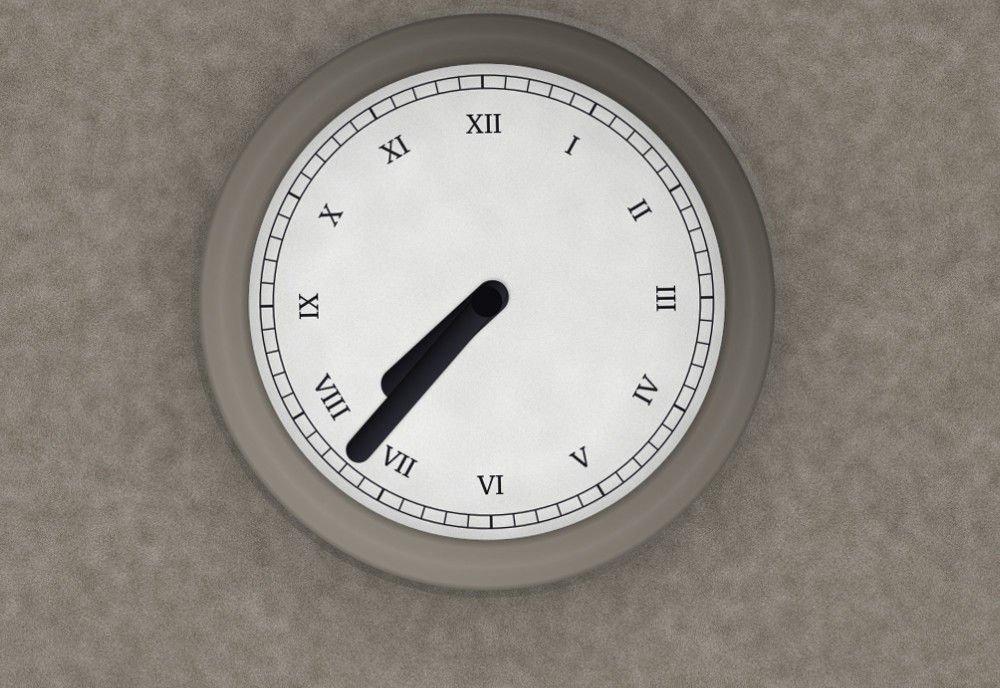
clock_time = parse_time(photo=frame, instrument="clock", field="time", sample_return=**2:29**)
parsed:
**7:37**
